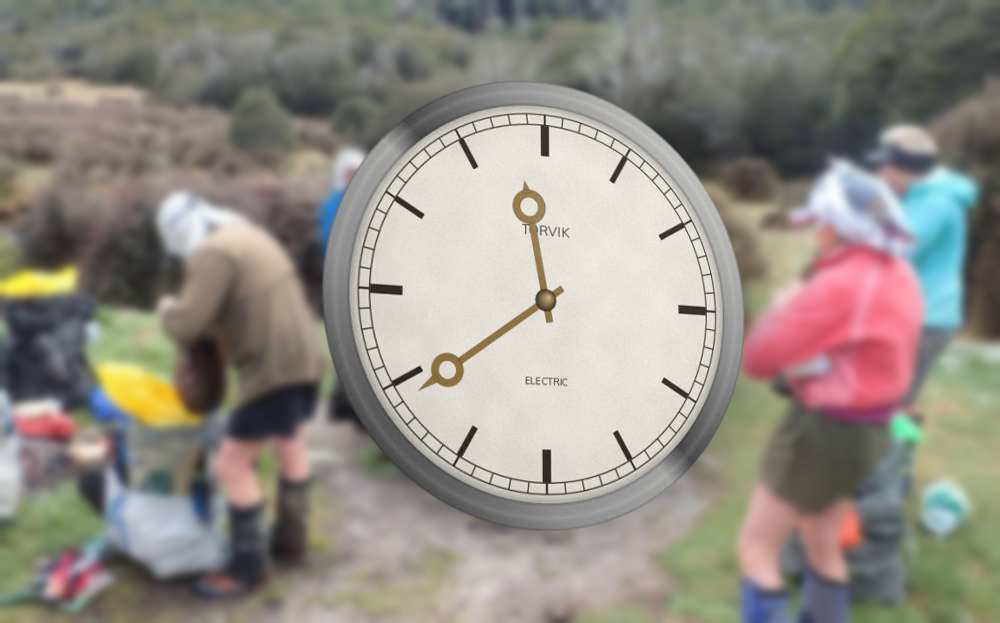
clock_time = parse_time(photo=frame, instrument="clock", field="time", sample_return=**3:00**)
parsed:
**11:39**
